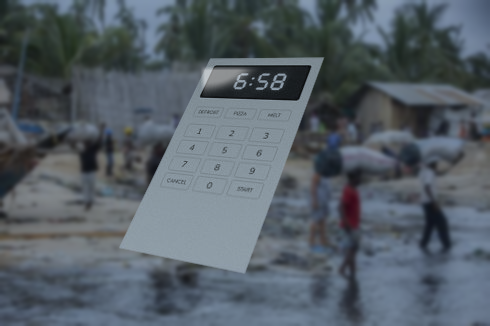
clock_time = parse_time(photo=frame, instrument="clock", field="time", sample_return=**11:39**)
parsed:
**6:58**
